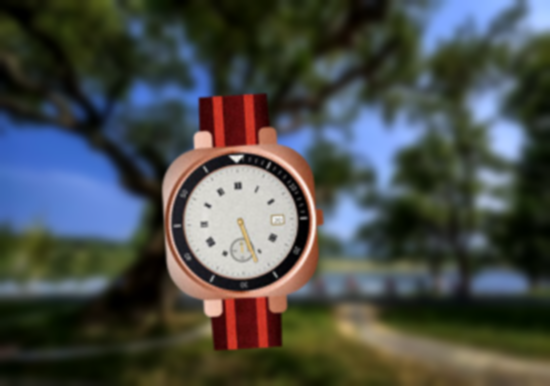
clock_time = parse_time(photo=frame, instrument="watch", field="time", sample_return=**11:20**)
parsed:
**5:27**
